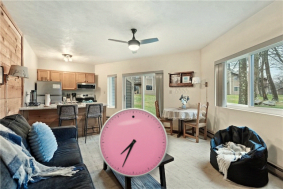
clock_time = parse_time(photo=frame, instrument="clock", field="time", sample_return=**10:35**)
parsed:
**7:34**
